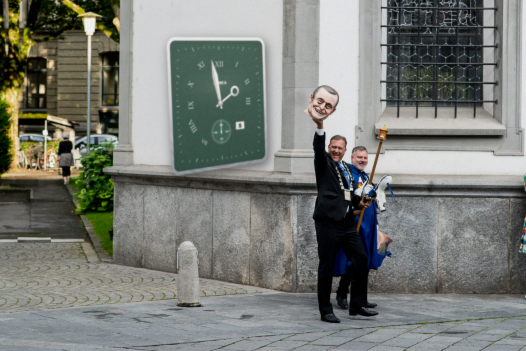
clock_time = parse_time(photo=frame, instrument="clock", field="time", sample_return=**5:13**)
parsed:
**1:58**
